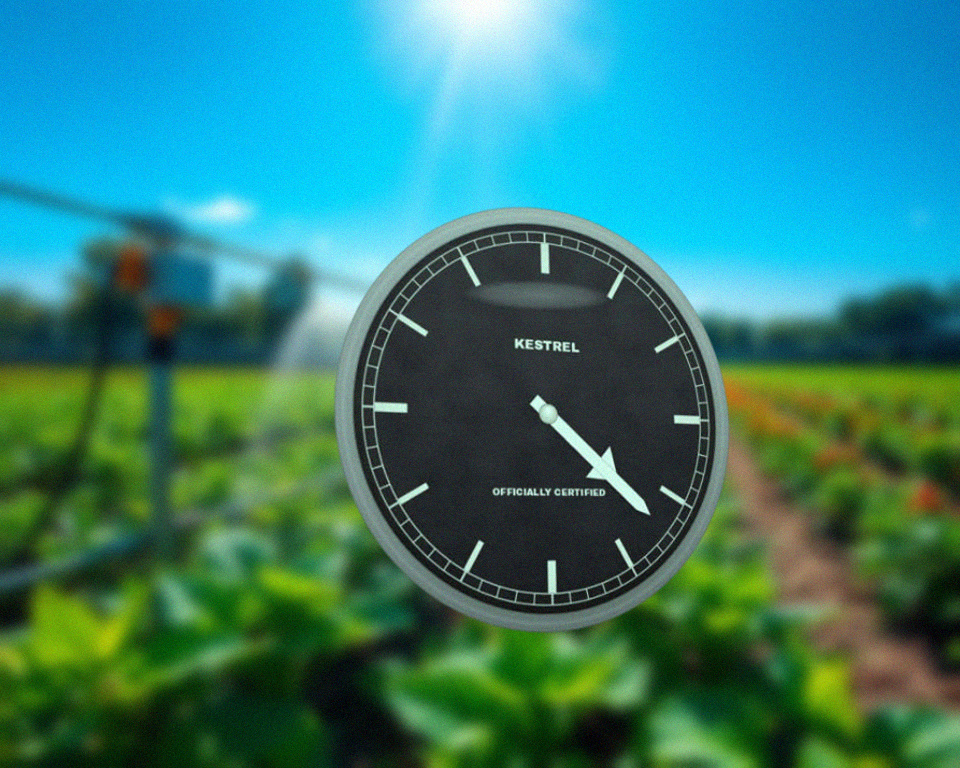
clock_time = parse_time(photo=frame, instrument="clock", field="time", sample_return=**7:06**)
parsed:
**4:22**
